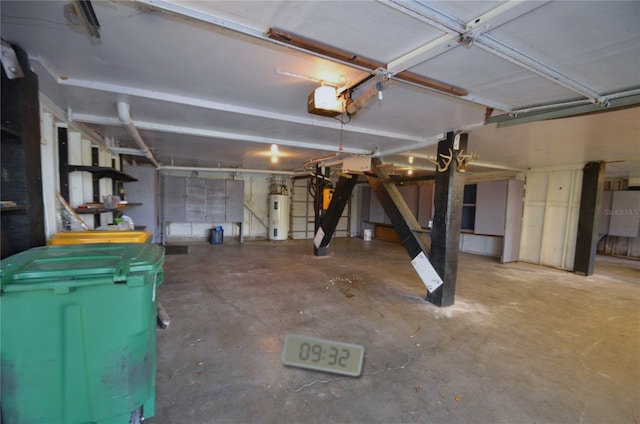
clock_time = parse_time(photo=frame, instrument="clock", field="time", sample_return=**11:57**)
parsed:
**9:32**
